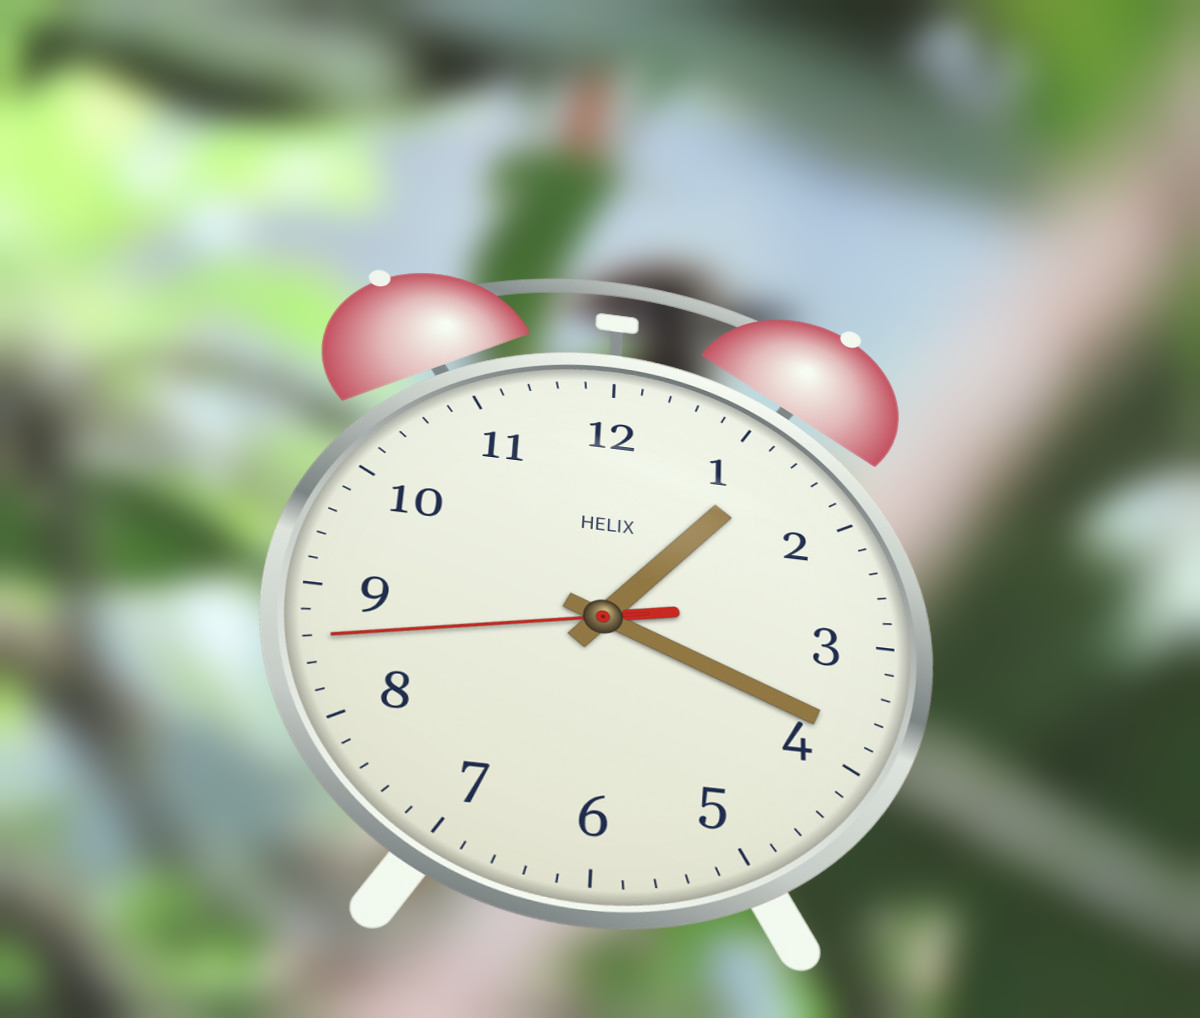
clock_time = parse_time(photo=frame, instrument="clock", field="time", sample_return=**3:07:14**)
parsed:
**1:18:43**
